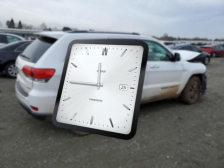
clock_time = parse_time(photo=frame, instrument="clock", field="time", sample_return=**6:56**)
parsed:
**11:45**
